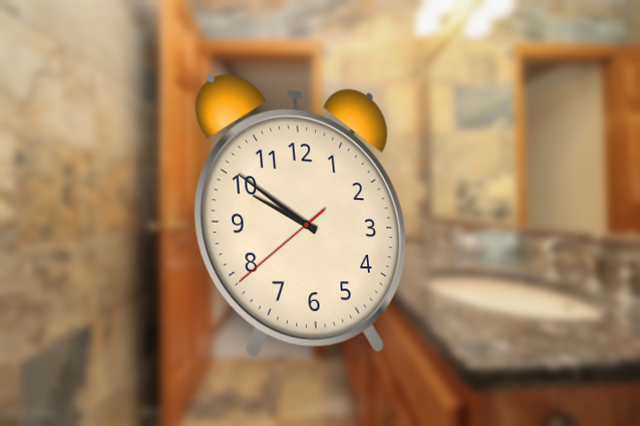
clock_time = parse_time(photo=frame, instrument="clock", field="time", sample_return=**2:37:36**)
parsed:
**9:50:39**
